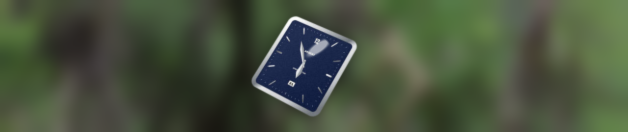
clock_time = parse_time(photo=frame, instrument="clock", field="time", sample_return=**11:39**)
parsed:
**5:54**
